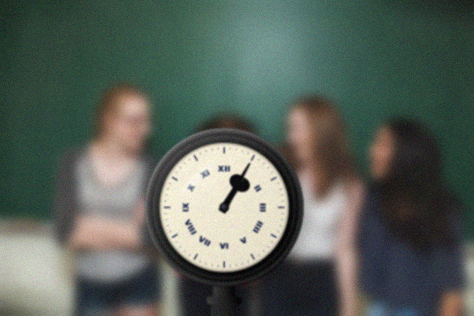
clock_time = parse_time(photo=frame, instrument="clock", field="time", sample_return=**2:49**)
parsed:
**1:05**
